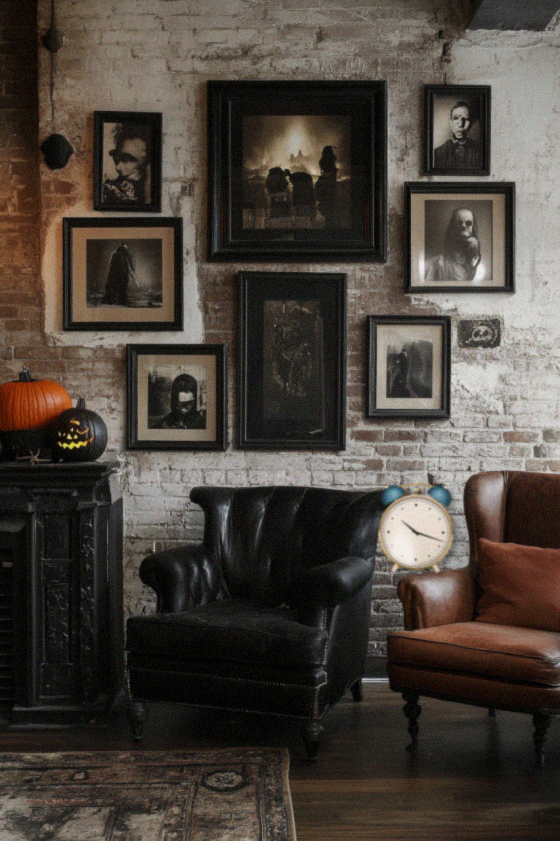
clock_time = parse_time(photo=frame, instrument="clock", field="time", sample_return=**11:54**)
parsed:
**10:18**
